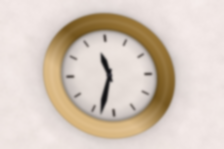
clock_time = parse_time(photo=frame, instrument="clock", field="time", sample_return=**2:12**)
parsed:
**11:33**
